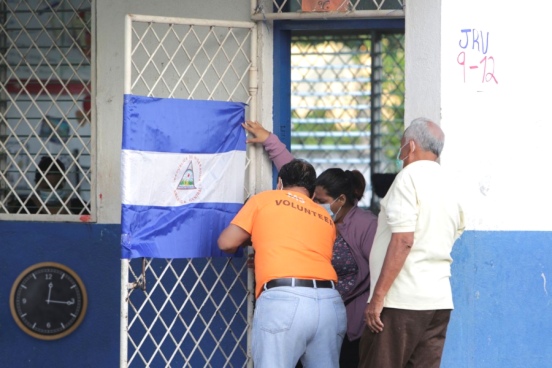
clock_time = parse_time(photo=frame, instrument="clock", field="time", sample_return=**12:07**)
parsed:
**12:16**
